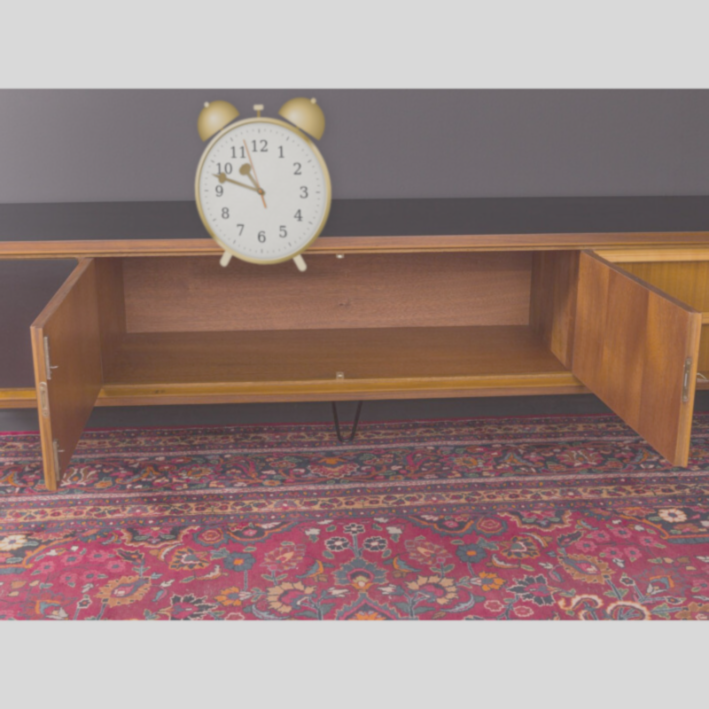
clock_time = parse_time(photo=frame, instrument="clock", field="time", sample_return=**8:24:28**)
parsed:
**10:47:57**
